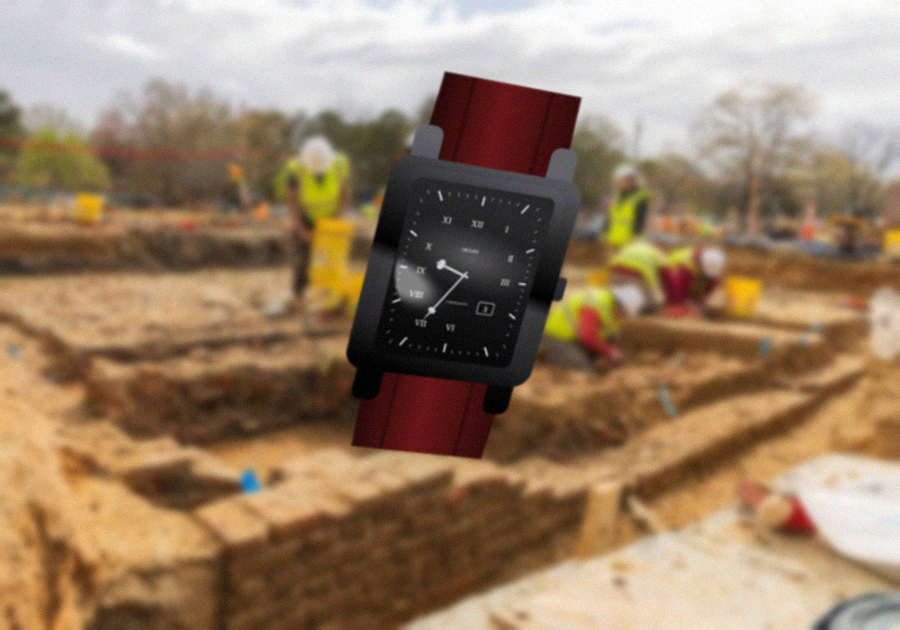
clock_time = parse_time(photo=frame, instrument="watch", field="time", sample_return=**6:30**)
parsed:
**9:35**
